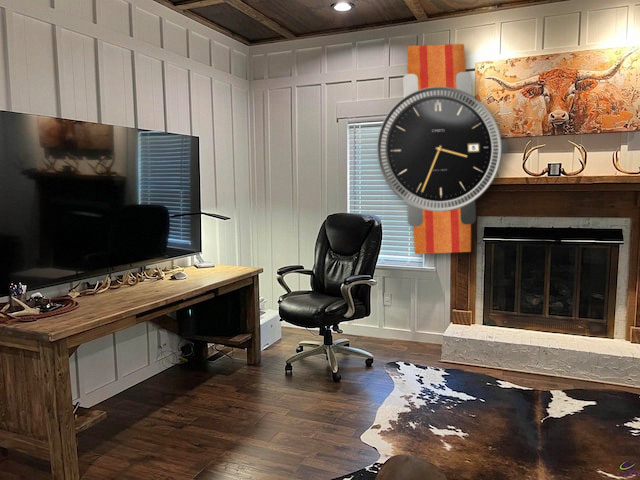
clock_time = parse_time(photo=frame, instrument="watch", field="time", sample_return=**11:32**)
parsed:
**3:34**
